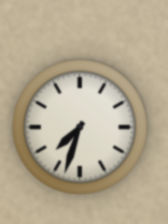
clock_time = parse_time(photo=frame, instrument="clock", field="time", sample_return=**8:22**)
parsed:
**7:33**
